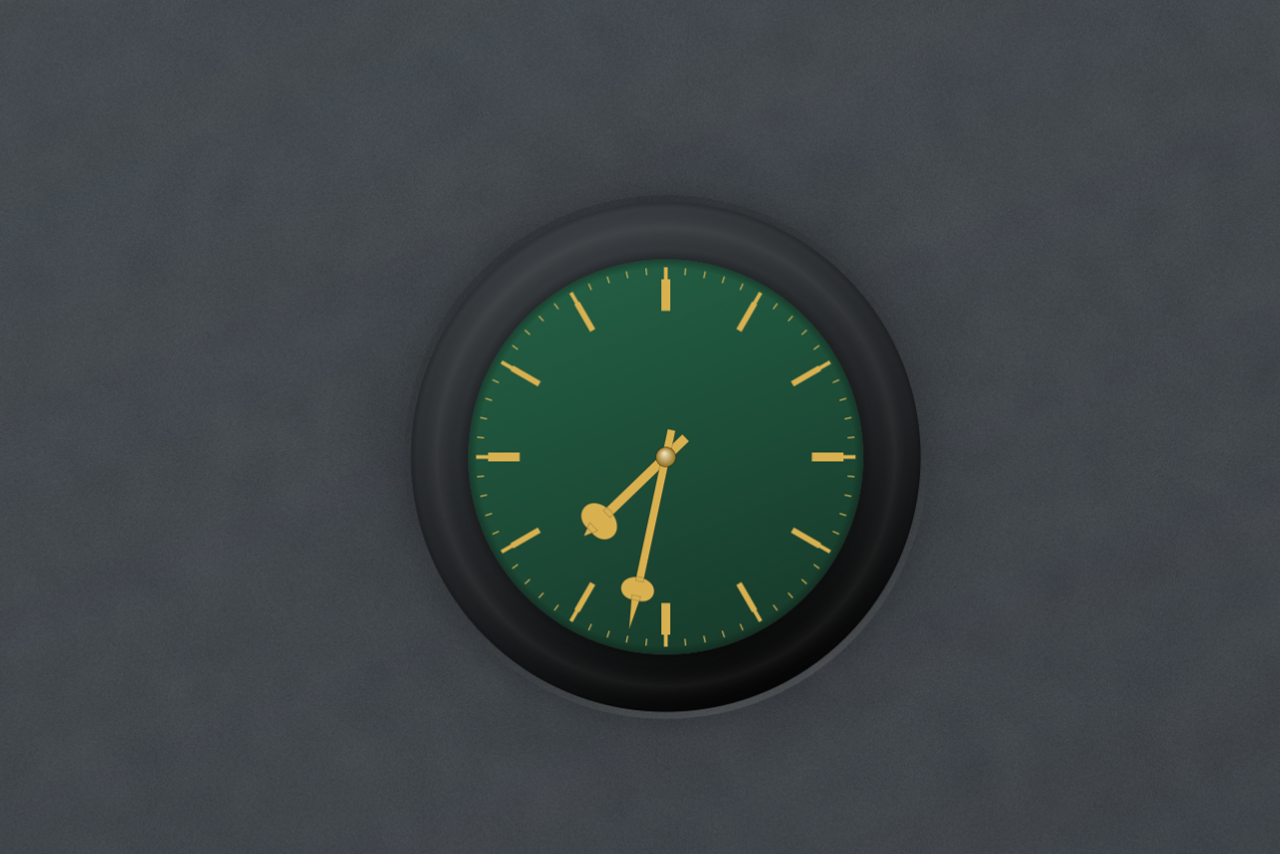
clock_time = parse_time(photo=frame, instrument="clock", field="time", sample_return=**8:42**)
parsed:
**7:32**
